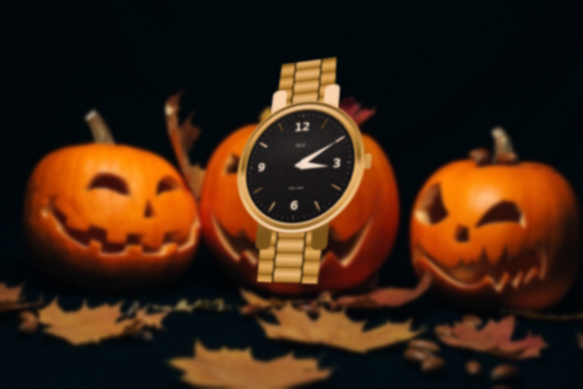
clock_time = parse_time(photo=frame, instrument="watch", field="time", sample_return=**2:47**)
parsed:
**3:10**
